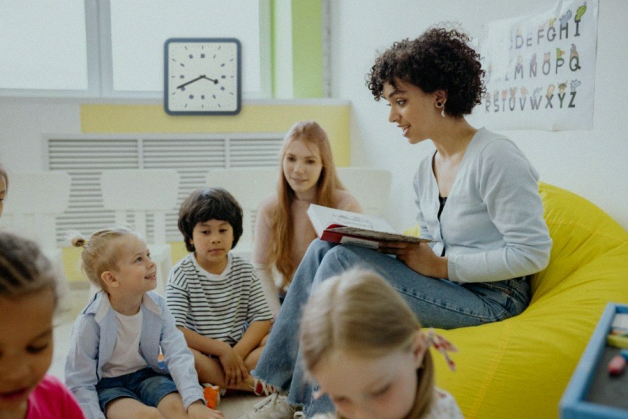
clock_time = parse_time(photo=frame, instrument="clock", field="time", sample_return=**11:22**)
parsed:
**3:41**
